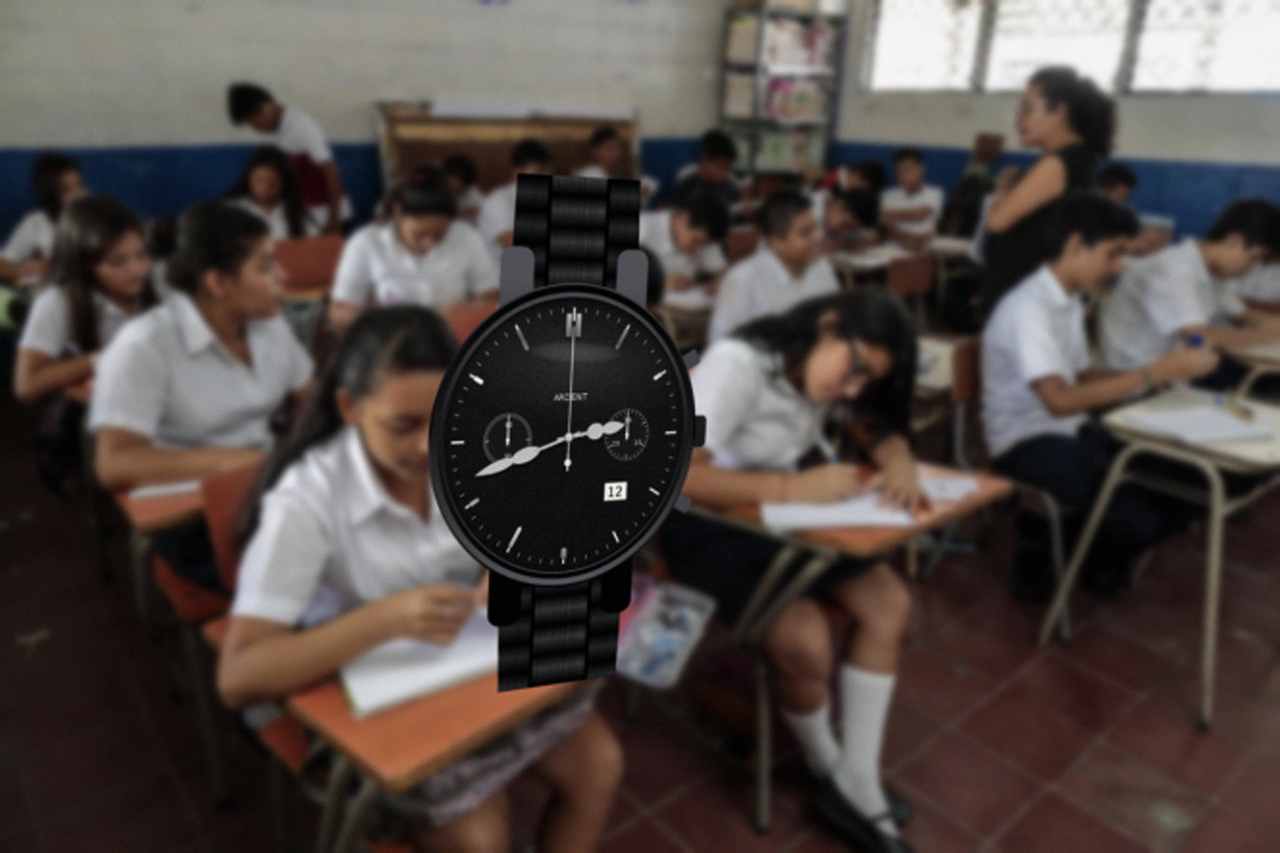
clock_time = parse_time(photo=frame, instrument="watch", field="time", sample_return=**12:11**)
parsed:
**2:42**
